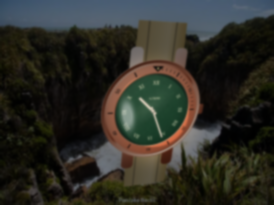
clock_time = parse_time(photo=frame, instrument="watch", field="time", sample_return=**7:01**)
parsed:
**10:26**
